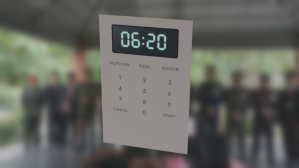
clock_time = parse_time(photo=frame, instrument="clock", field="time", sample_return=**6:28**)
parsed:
**6:20**
